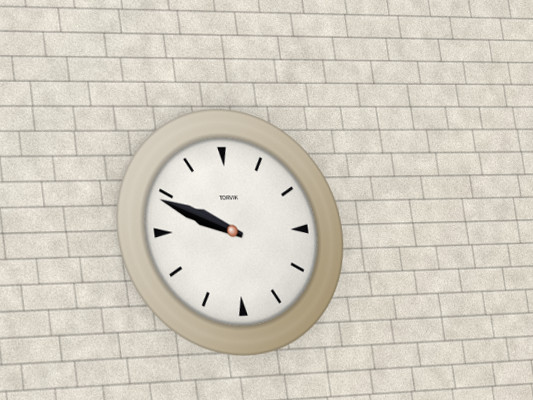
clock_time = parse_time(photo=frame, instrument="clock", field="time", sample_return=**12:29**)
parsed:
**9:49**
